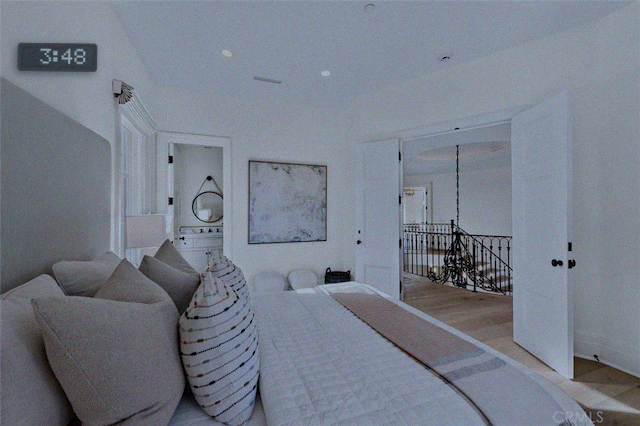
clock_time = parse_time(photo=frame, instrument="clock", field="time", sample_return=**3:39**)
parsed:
**3:48**
